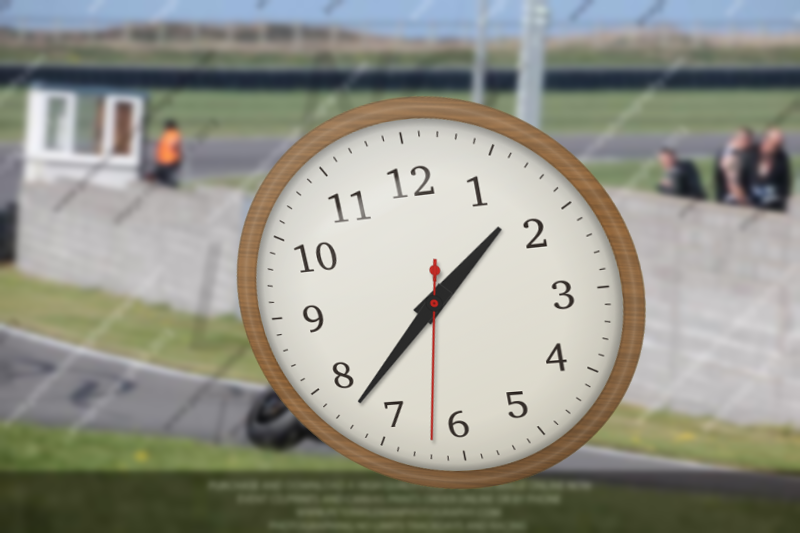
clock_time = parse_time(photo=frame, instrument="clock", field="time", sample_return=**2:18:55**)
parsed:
**1:37:32**
